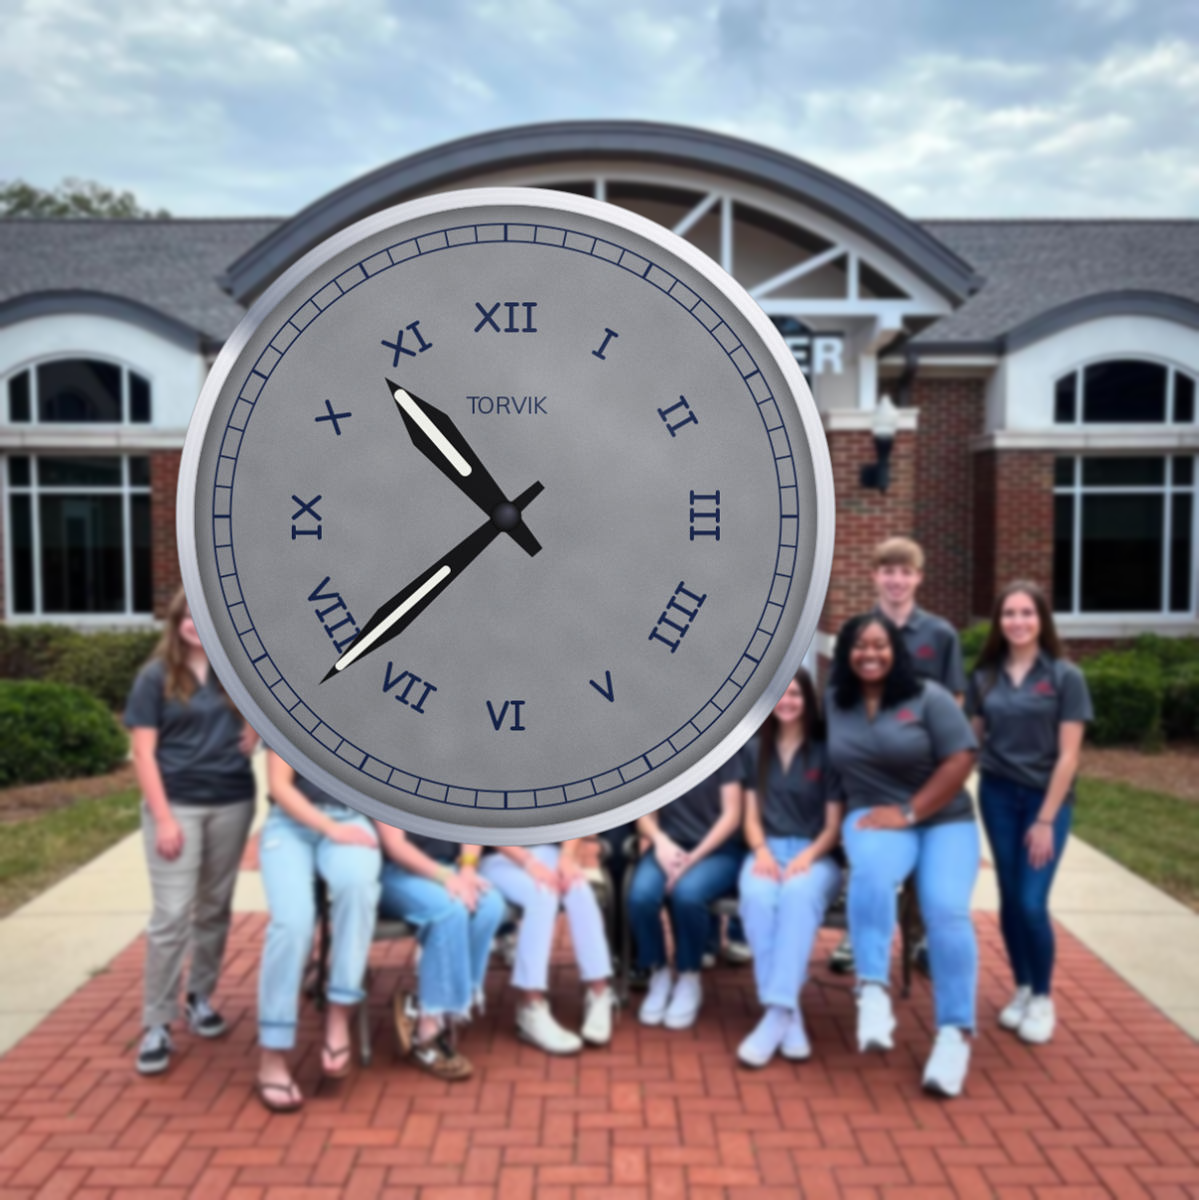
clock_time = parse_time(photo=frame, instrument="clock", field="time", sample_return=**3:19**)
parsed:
**10:38**
